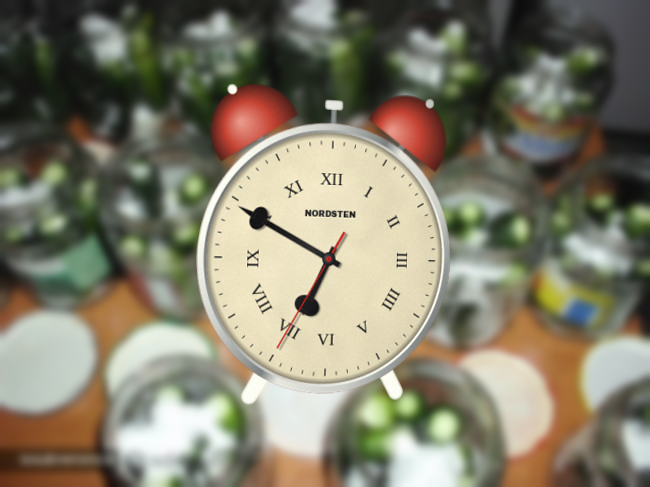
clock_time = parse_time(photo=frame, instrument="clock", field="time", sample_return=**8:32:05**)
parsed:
**6:49:35**
